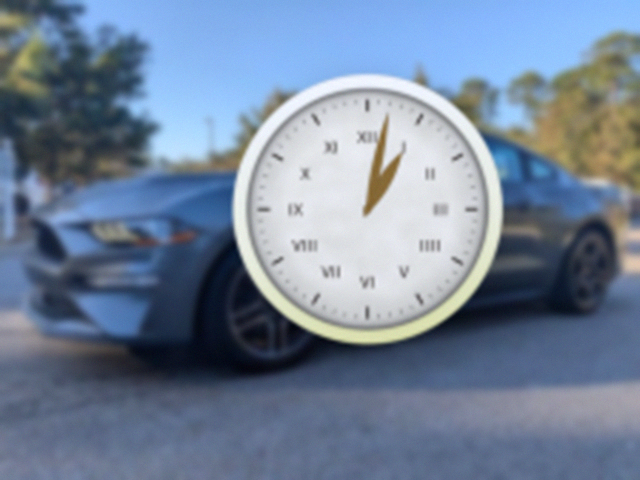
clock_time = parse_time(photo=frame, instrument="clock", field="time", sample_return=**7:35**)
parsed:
**1:02**
